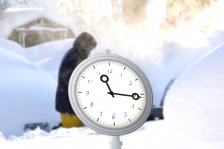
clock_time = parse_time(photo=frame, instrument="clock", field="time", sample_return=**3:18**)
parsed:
**11:16**
